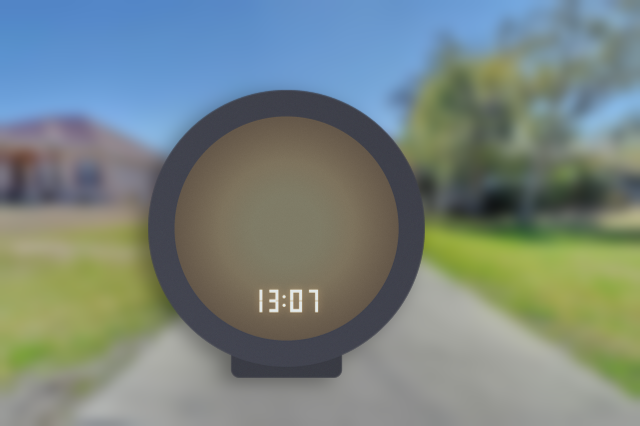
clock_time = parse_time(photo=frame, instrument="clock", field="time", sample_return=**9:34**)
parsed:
**13:07**
